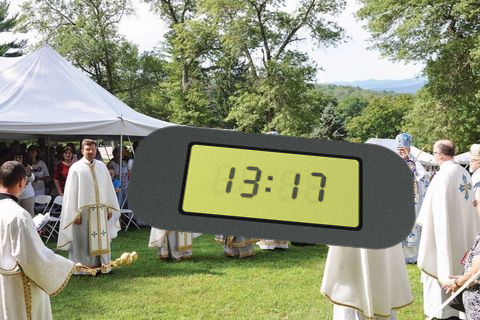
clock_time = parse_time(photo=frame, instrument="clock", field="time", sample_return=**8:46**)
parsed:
**13:17**
